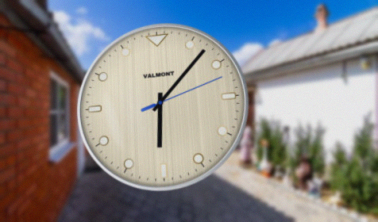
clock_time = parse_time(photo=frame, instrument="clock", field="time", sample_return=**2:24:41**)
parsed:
**6:07:12**
